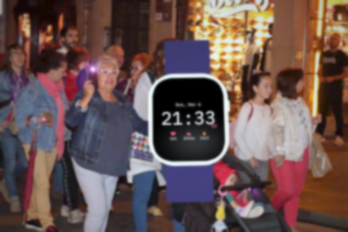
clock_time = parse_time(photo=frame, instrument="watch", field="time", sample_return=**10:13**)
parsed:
**21:33**
